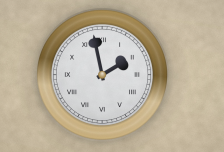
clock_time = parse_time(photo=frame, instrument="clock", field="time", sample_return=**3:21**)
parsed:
**1:58**
